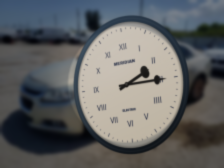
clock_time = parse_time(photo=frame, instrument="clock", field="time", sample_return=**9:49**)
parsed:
**2:15**
